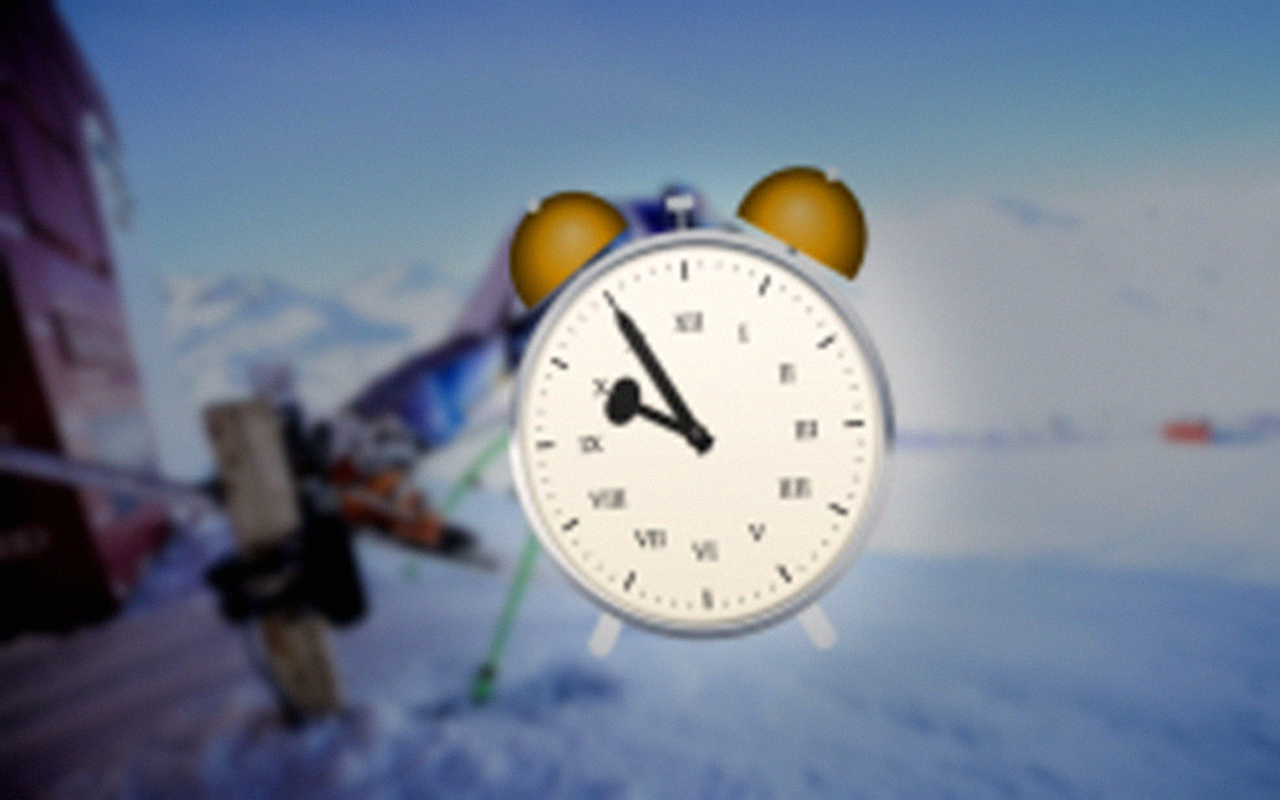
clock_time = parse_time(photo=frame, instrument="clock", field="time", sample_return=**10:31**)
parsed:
**9:55**
